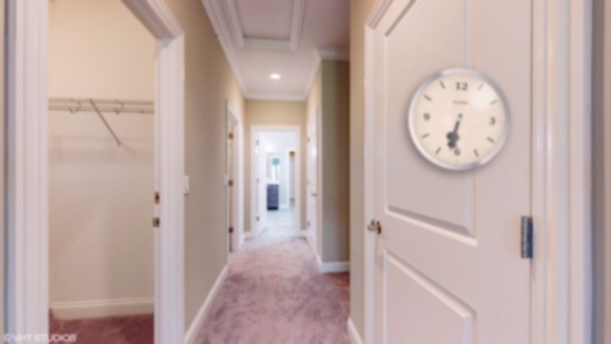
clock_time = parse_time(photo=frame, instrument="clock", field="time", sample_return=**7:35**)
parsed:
**6:32**
